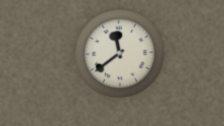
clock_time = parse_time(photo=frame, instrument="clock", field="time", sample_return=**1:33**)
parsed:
**11:39**
